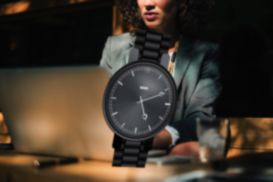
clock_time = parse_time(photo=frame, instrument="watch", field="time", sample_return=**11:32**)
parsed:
**5:11**
